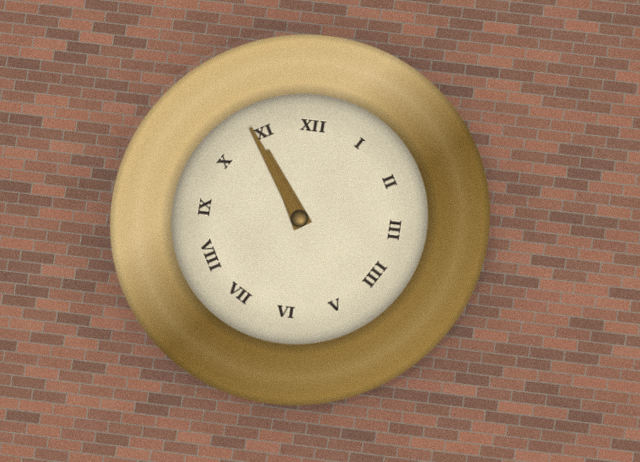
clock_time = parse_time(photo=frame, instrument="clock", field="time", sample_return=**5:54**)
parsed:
**10:54**
